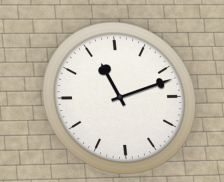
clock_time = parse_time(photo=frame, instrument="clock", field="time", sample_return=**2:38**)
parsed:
**11:12**
